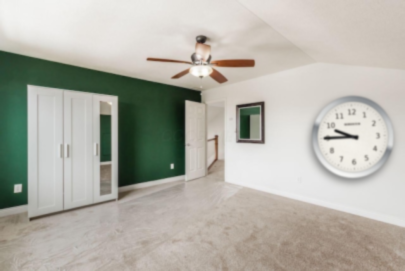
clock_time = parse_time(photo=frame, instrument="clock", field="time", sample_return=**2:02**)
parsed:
**9:45**
